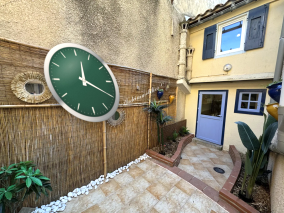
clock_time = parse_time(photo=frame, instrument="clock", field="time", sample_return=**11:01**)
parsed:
**12:20**
